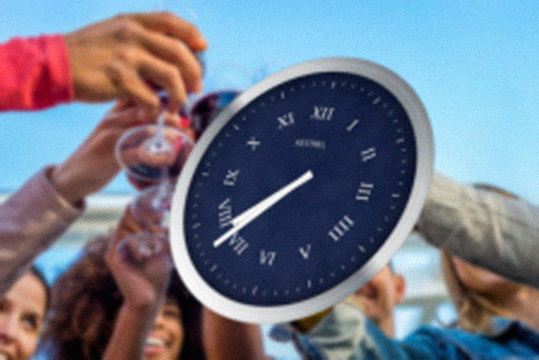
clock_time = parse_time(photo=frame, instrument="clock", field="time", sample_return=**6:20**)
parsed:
**7:37**
